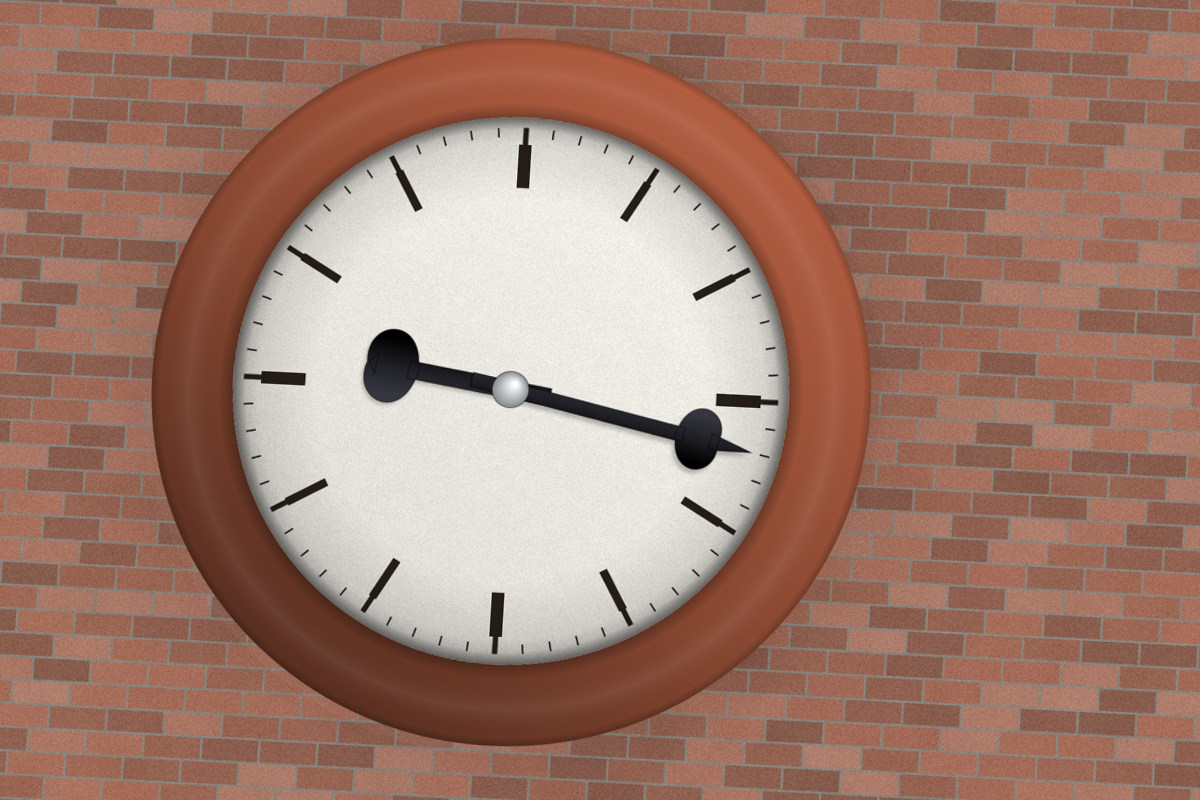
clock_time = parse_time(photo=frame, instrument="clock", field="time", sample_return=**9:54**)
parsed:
**9:17**
